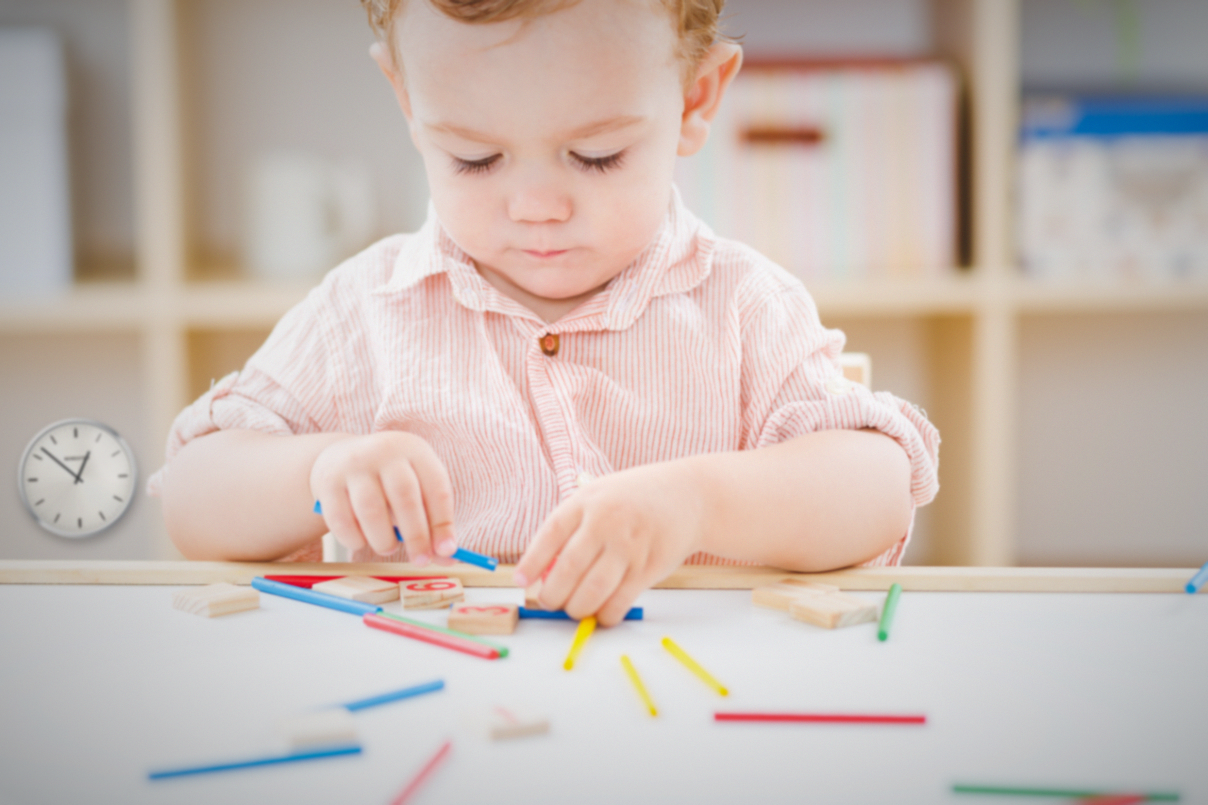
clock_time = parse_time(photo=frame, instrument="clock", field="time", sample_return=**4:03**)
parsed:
**12:52**
